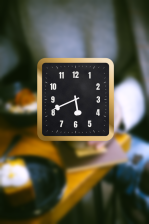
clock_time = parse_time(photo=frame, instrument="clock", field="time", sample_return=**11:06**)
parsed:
**5:41**
